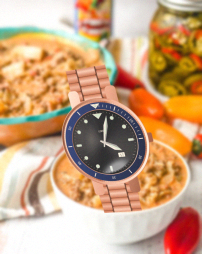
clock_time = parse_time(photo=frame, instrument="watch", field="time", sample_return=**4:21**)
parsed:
**4:03**
